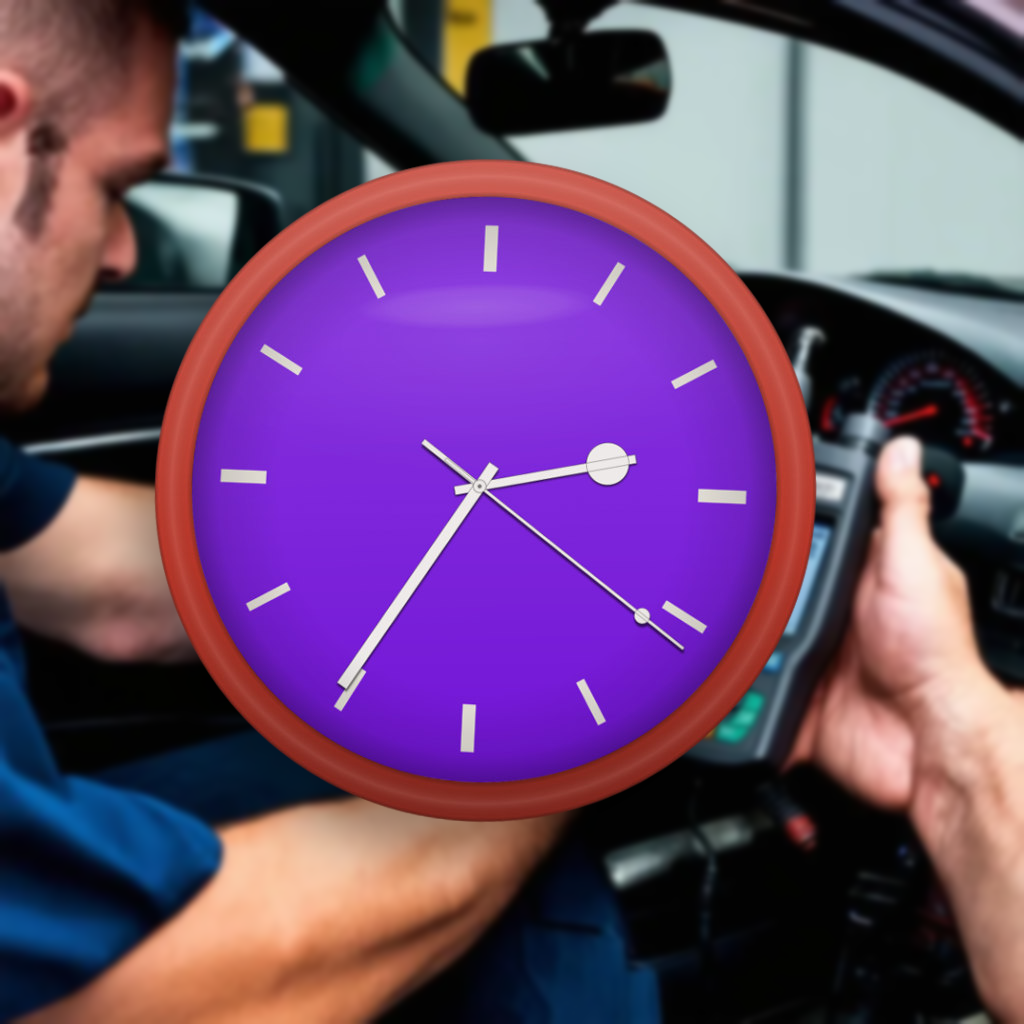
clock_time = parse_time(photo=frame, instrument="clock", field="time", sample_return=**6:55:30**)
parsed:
**2:35:21**
